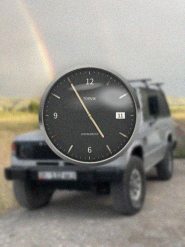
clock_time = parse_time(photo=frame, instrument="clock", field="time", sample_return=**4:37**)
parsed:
**4:55**
